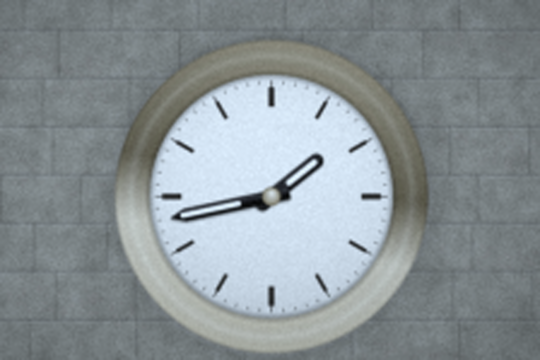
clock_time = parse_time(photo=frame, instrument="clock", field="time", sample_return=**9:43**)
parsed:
**1:43**
